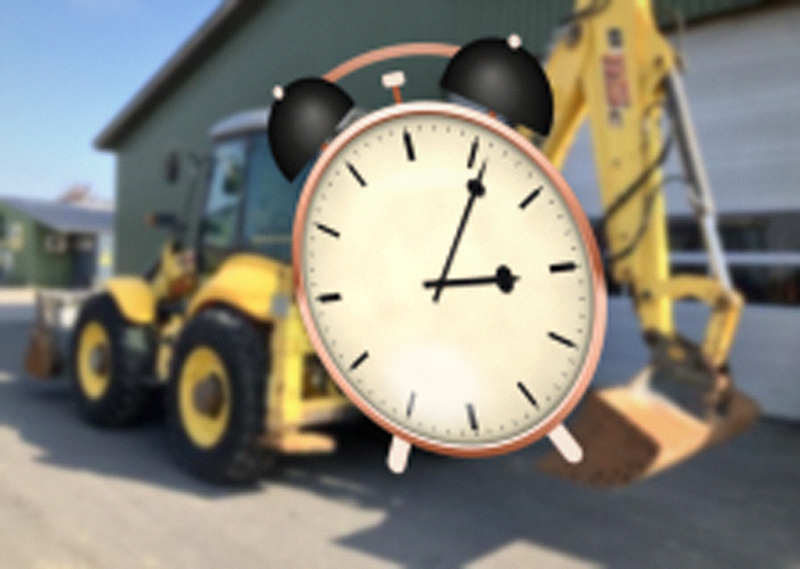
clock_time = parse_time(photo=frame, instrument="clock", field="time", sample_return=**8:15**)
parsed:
**3:06**
